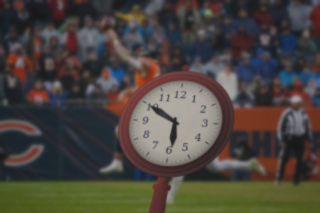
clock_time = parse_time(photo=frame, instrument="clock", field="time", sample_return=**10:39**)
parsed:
**5:50**
